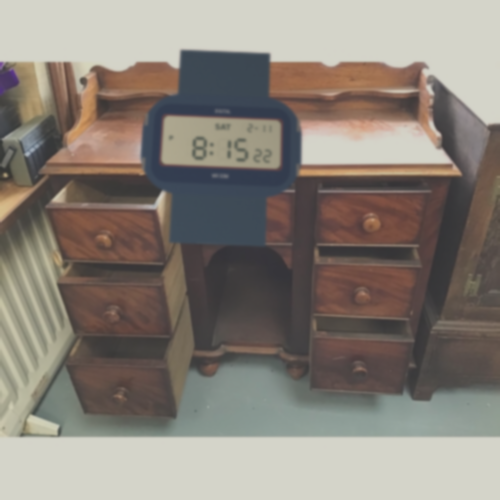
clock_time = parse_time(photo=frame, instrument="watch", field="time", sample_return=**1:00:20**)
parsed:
**8:15:22**
